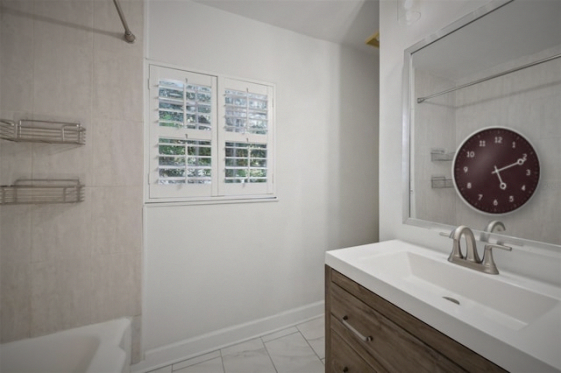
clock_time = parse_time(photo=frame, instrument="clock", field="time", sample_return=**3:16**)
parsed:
**5:11**
